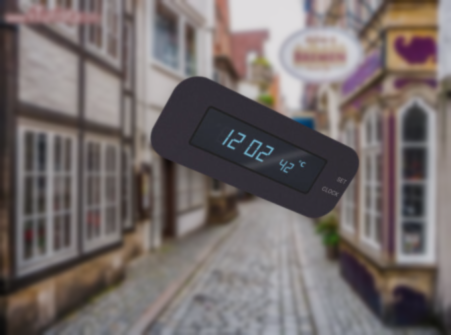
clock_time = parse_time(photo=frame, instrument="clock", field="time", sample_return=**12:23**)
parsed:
**12:02**
